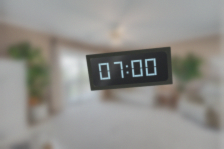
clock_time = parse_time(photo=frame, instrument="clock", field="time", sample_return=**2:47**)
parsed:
**7:00**
